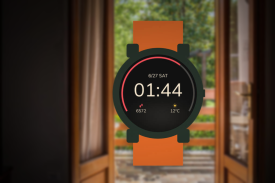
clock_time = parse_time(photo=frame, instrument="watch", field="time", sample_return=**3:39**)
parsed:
**1:44**
